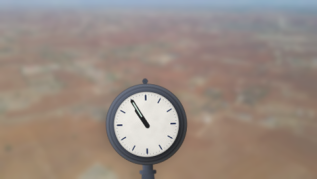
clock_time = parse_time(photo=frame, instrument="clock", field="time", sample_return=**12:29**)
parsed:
**10:55**
